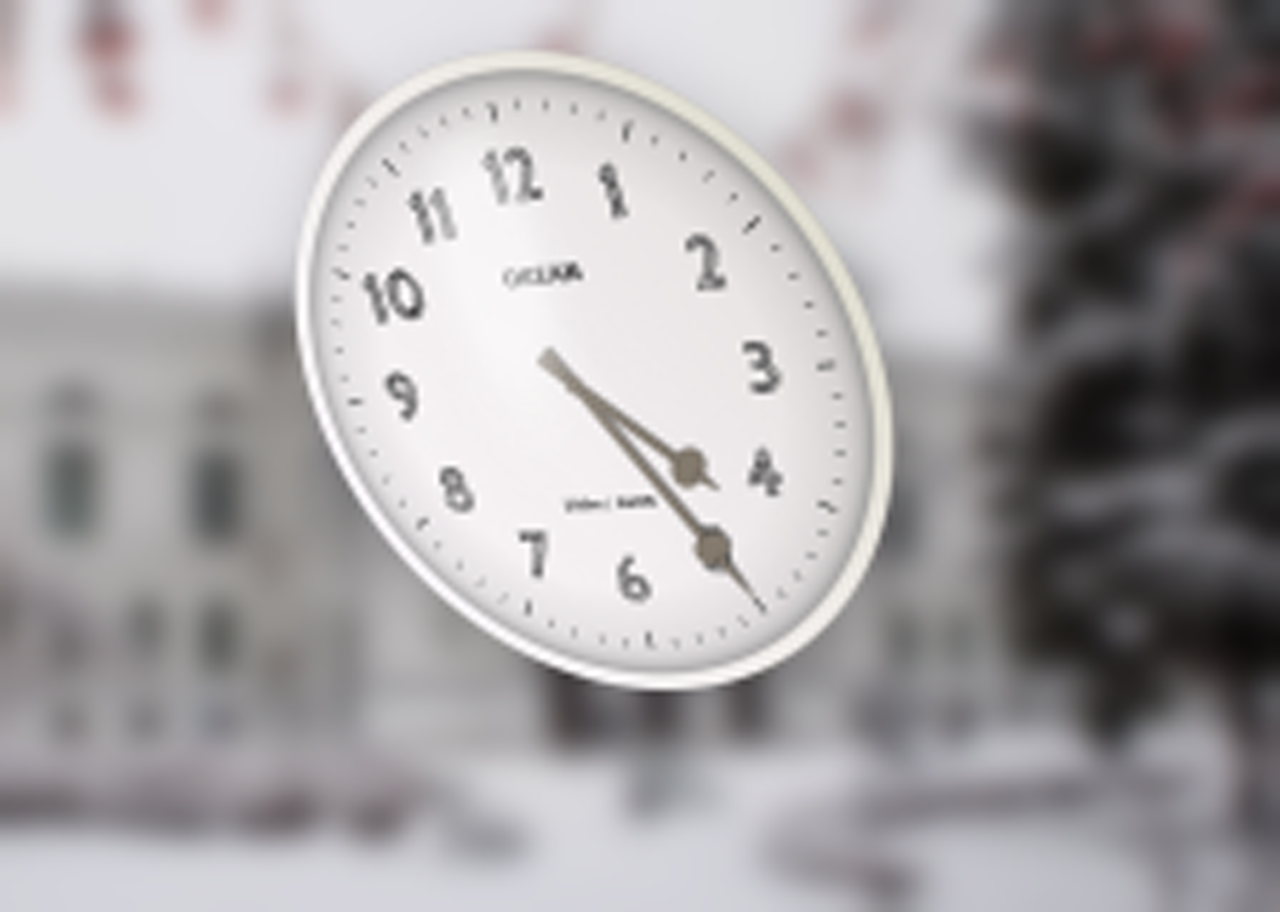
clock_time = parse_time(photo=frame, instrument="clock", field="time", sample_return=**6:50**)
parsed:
**4:25**
